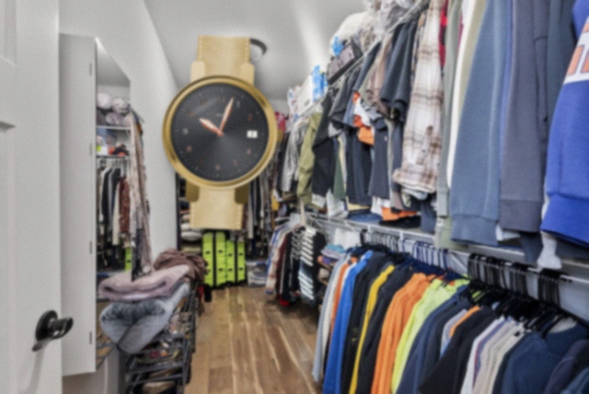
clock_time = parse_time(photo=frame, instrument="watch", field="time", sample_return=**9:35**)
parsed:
**10:03**
